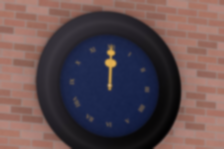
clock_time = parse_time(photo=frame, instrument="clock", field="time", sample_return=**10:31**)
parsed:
**12:00**
